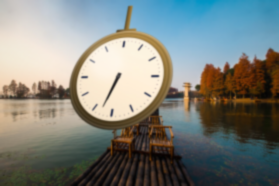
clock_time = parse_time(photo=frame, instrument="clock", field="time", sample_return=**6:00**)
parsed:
**6:33**
